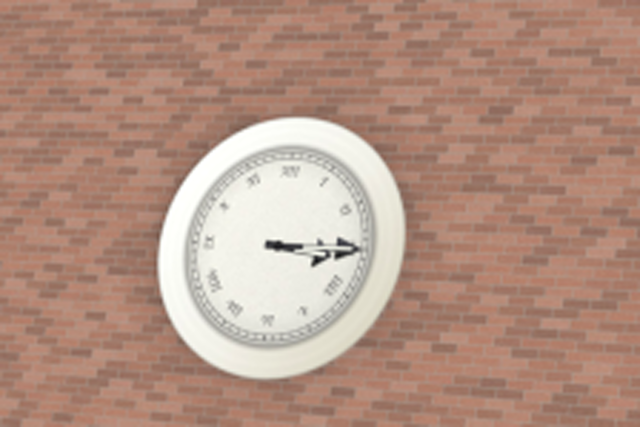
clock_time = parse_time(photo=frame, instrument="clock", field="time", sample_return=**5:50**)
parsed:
**3:15**
